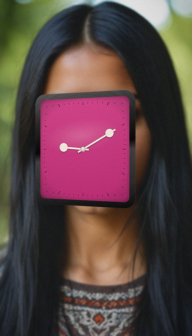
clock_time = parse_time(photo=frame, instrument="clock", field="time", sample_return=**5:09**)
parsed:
**9:10**
